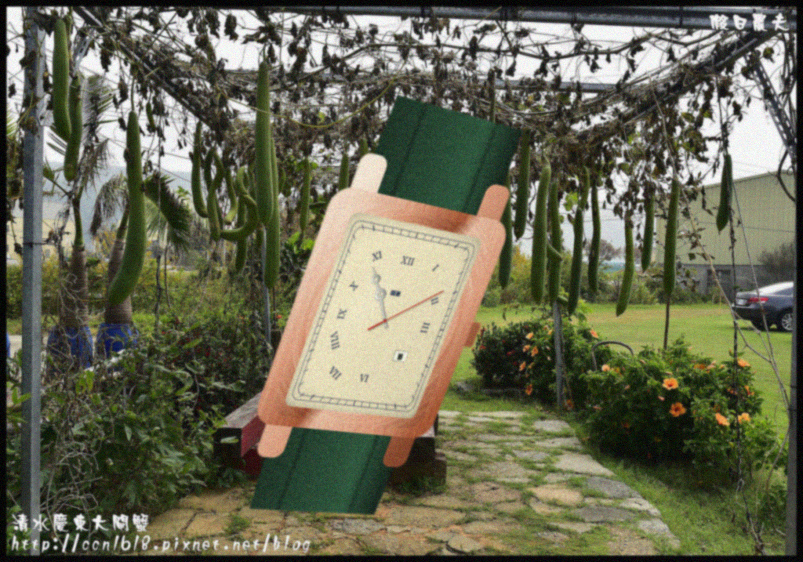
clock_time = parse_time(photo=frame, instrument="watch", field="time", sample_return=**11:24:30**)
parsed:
**10:54:09**
